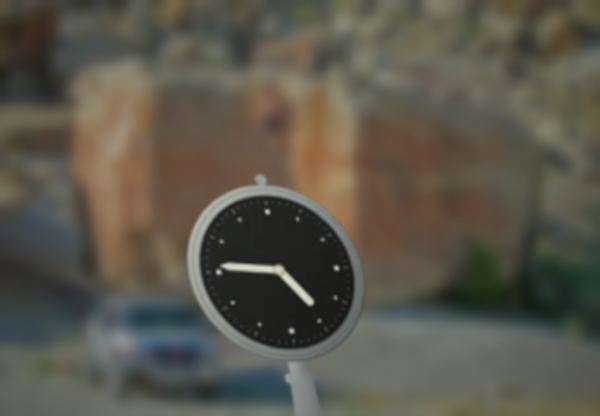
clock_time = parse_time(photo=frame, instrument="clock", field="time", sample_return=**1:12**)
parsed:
**4:46**
